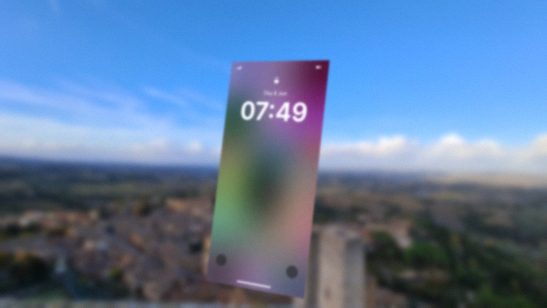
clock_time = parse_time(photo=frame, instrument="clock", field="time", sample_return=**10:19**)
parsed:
**7:49**
